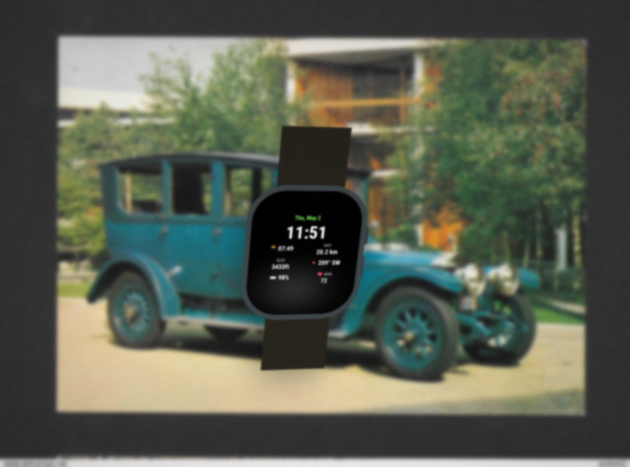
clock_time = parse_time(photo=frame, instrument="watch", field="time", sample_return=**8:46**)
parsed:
**11:51**
